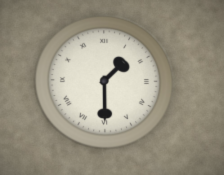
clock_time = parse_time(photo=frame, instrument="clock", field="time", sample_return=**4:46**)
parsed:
**1:30**
